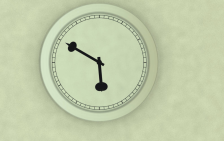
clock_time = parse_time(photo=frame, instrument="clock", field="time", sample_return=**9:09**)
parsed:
**5:50**
